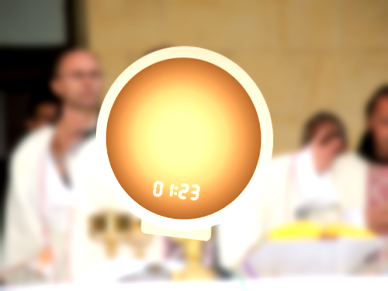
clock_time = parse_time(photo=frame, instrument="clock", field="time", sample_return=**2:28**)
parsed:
**1:23**
